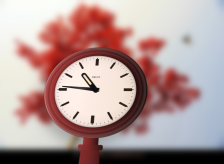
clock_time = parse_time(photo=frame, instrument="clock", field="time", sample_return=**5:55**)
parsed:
**10:46**
